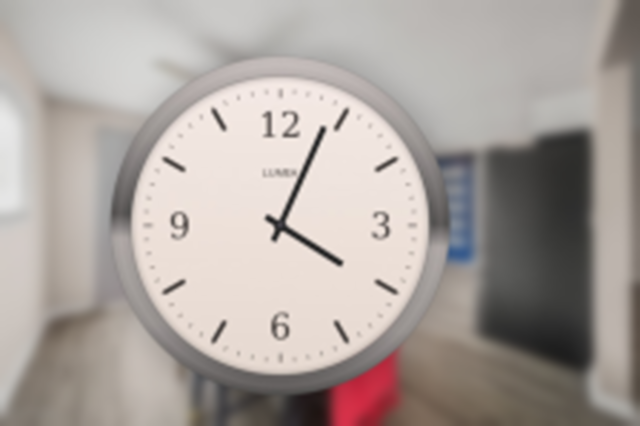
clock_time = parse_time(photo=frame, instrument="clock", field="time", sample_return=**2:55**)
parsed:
**4:04**
